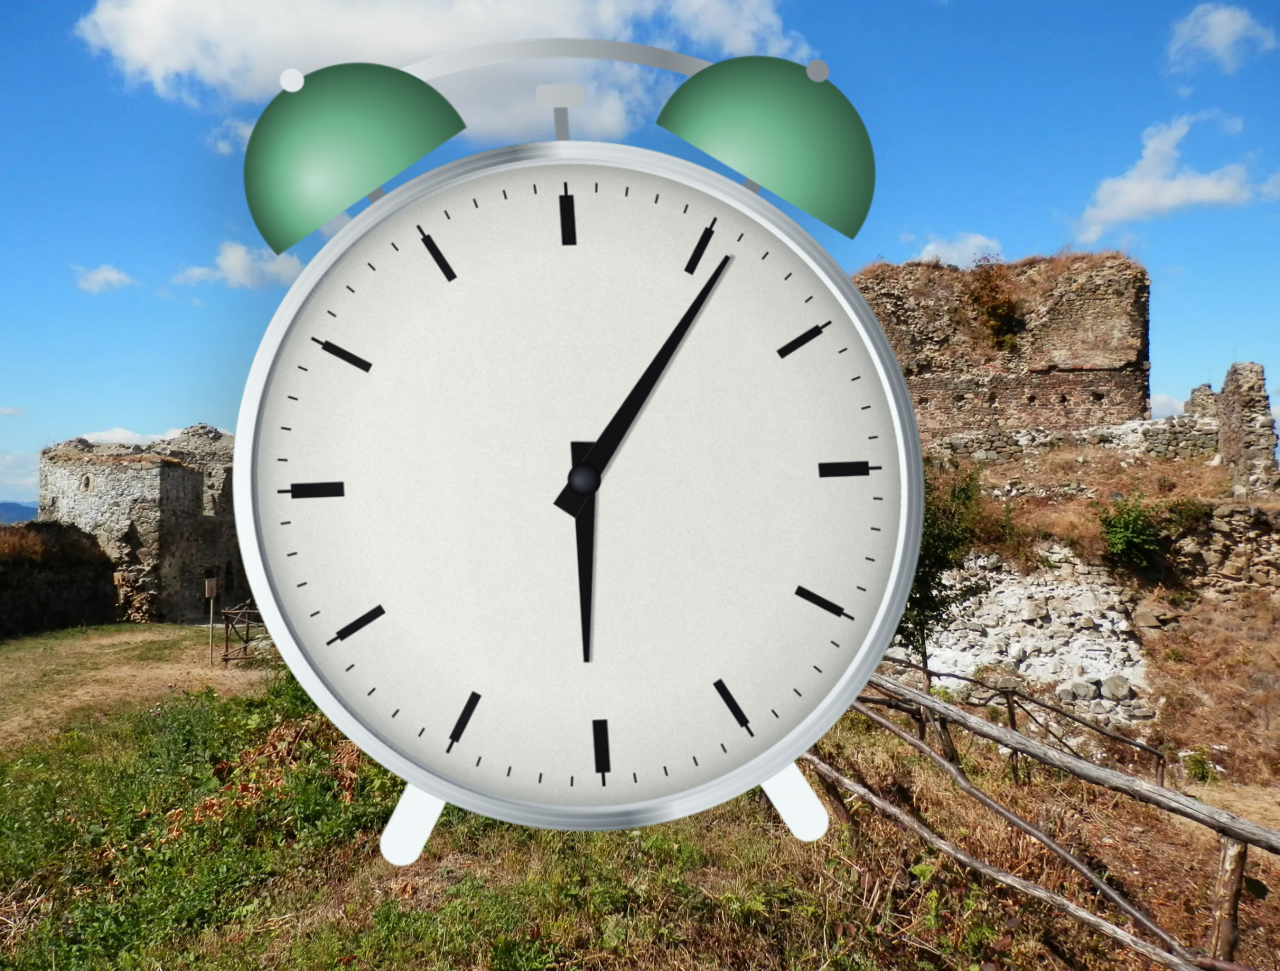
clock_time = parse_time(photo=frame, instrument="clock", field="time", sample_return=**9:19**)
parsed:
**6:06**
